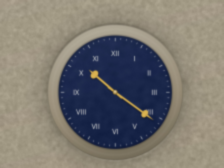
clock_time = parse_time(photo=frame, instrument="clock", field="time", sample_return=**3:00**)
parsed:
**10:21**
